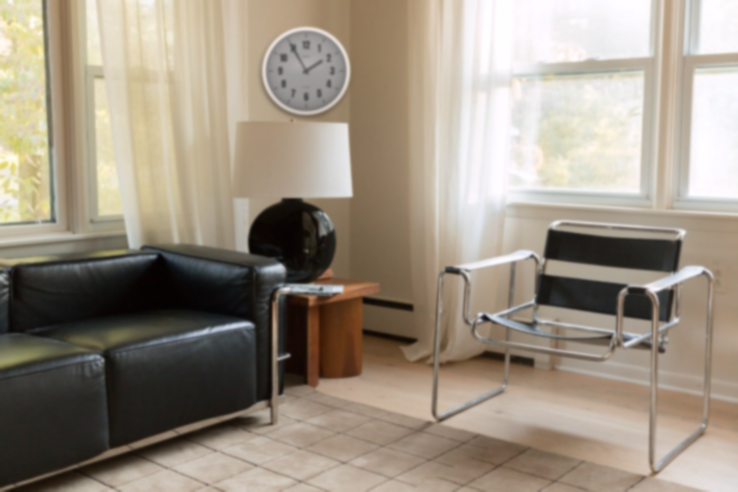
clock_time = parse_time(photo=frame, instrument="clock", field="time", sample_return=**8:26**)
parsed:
**1:55**
